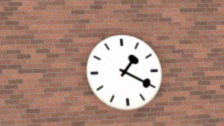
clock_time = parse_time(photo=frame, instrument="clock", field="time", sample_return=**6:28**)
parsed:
**1:20**
